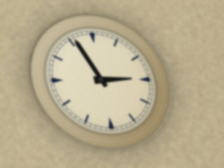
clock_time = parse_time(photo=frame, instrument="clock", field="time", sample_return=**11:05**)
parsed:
**2:56**
